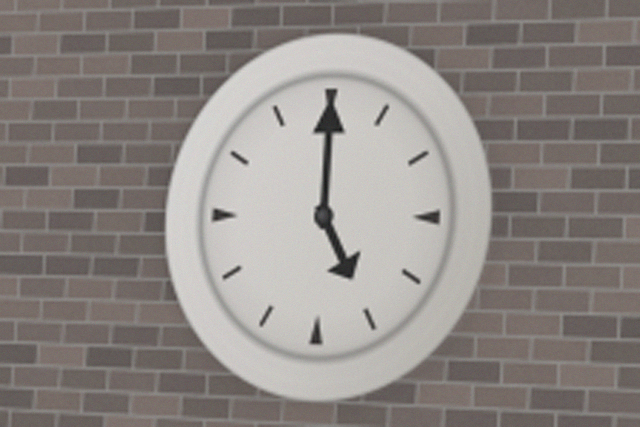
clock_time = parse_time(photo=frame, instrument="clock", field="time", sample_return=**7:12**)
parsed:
**5:00**
